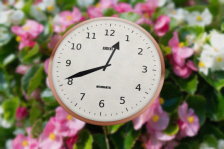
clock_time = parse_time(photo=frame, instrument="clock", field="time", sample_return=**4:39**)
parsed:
**12:41**
